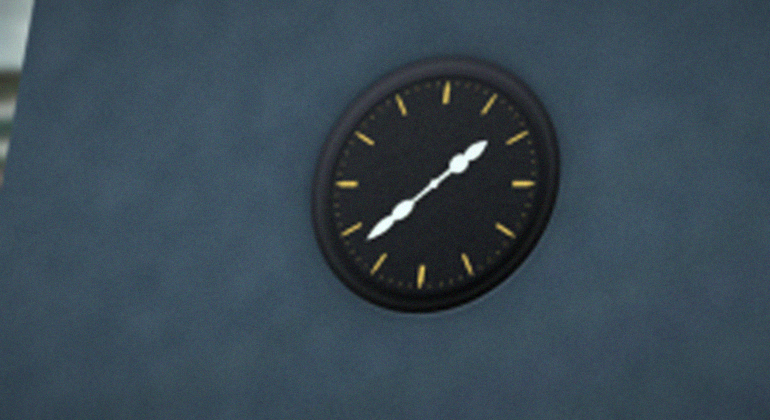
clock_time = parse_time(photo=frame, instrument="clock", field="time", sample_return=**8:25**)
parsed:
**1:38**
